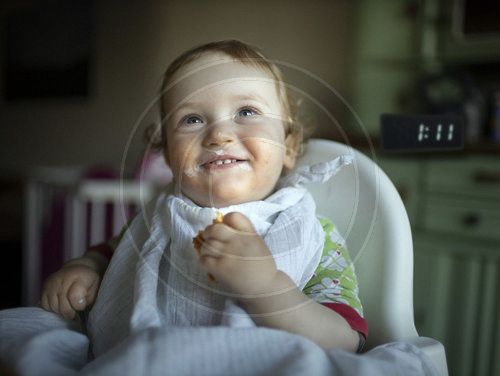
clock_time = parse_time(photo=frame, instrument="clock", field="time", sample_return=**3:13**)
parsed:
**1:11**
